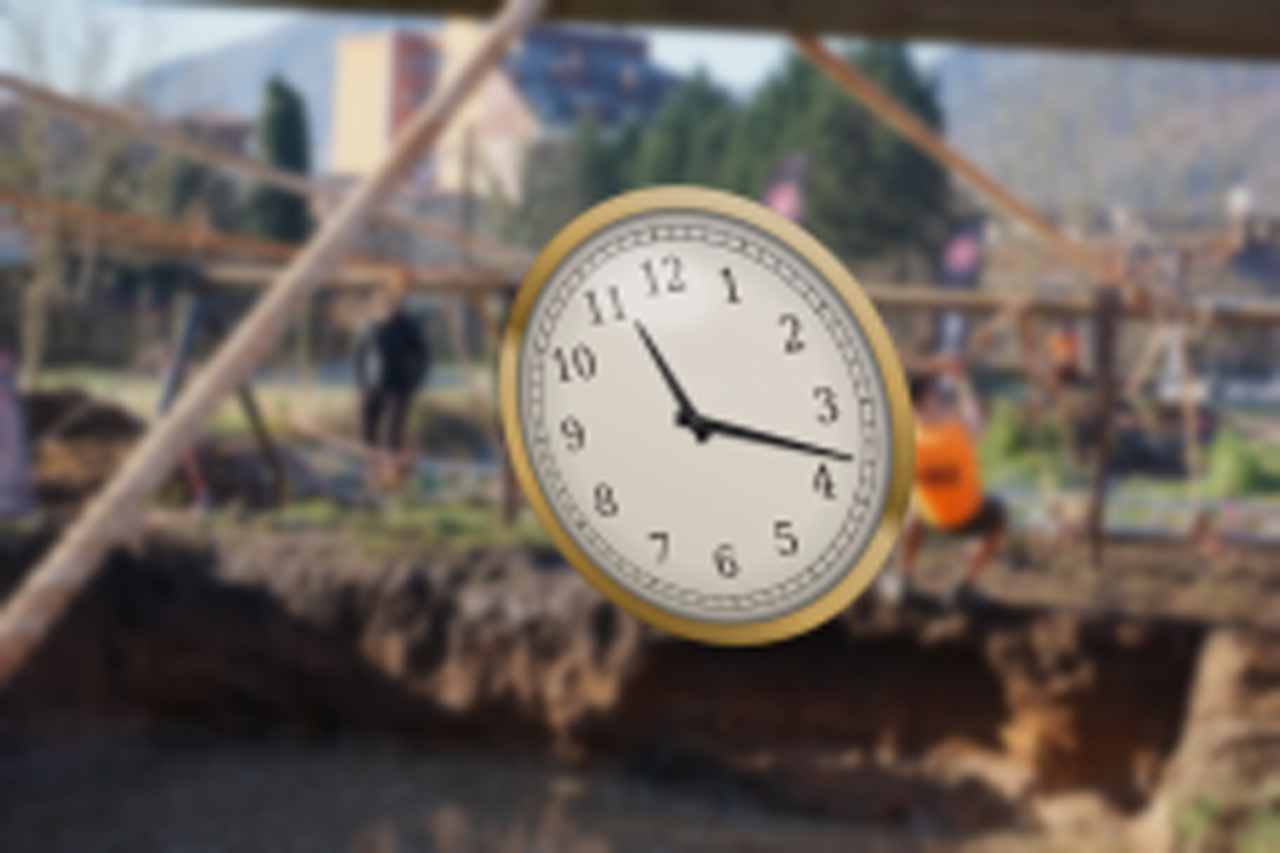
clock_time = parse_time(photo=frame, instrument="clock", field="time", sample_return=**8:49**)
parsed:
**11:18**
